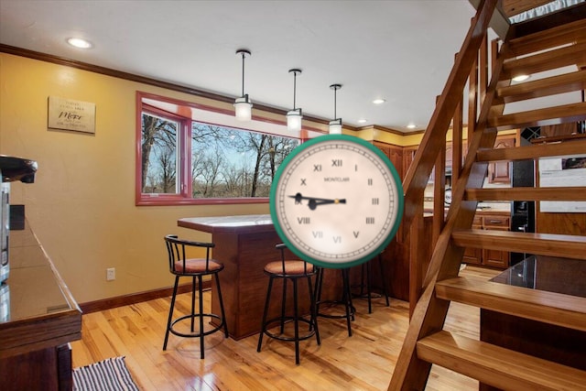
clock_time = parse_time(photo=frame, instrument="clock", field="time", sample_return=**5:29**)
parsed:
**8:46**
